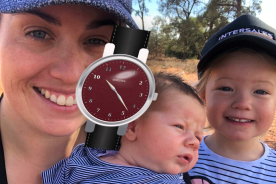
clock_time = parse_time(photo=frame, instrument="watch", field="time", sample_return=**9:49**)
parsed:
**10:23**
